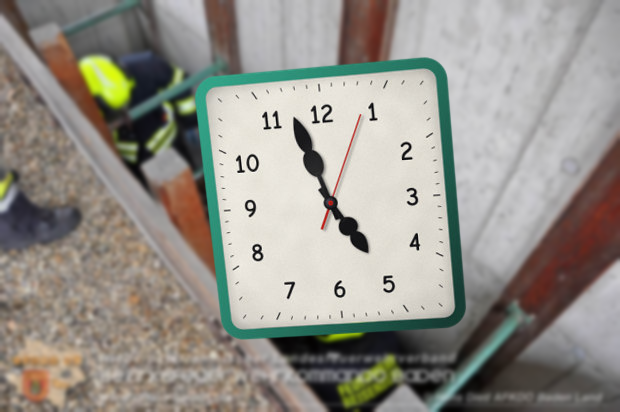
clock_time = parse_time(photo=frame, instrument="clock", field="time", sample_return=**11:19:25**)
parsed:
**4:57:04**
